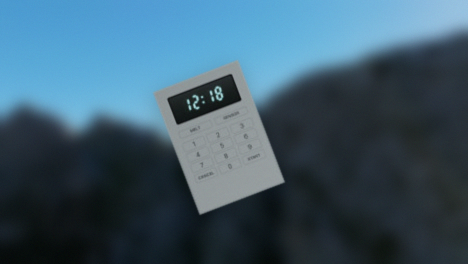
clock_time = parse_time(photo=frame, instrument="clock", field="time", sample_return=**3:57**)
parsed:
**12:18**
